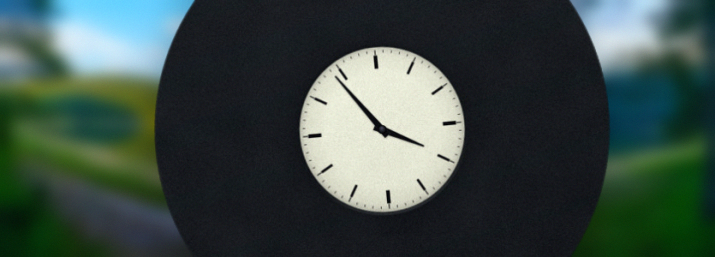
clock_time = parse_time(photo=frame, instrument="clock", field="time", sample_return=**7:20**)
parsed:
**3:54**
